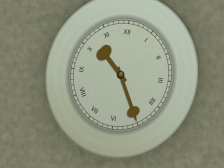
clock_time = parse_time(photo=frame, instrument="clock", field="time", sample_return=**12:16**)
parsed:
**10:25**
